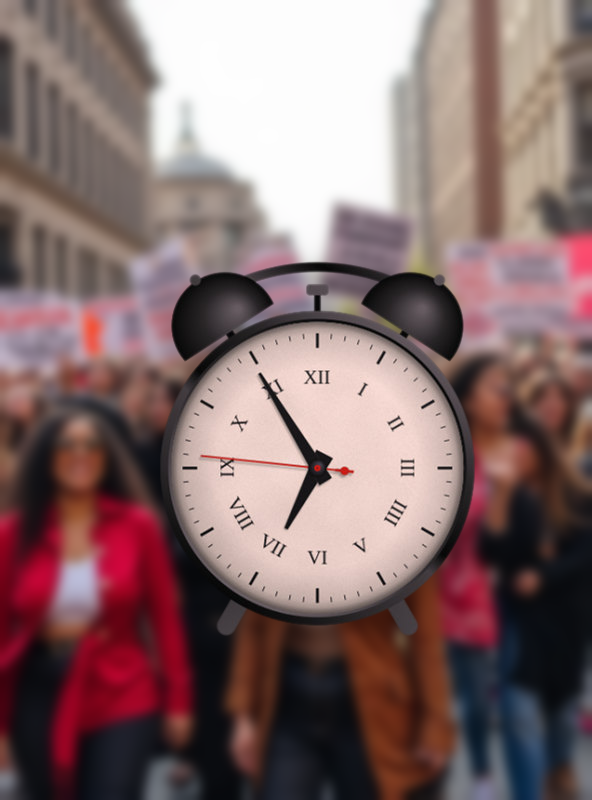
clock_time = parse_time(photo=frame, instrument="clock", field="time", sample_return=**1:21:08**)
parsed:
**6:54:46**
